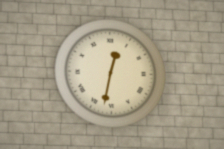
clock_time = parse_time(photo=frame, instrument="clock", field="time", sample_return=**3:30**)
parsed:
**12:32**
